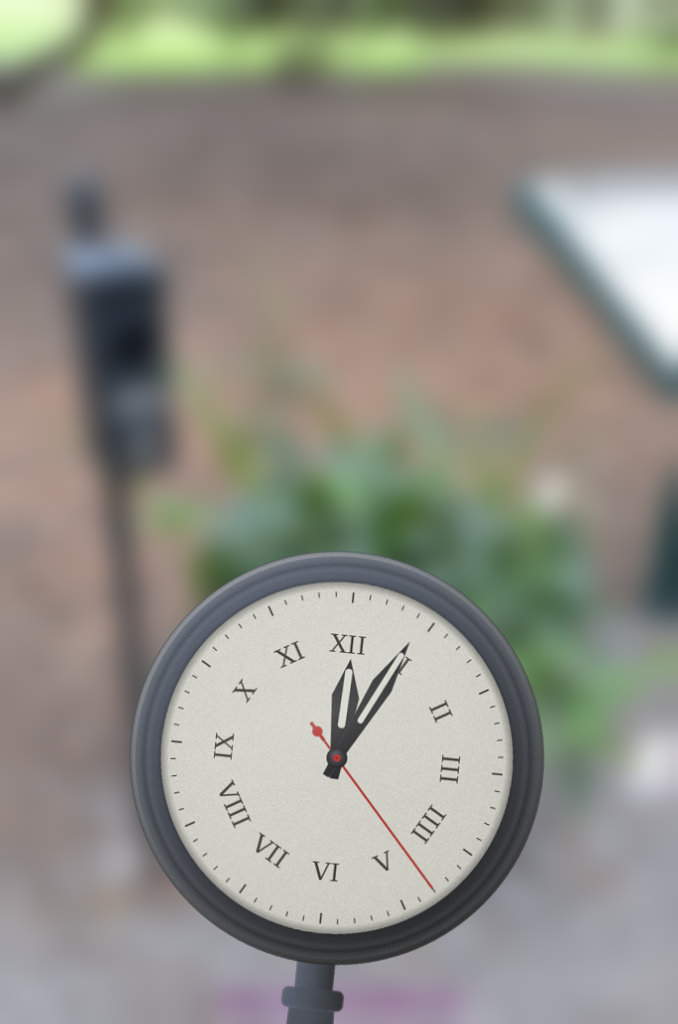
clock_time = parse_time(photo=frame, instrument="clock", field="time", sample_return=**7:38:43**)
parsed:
**12:04:23**
